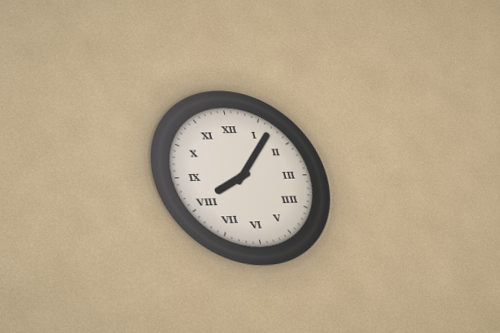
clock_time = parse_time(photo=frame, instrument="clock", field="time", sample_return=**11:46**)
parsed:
**8:07**
